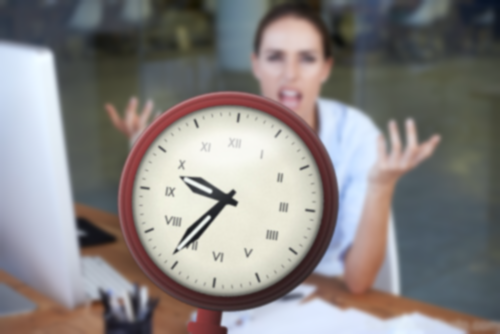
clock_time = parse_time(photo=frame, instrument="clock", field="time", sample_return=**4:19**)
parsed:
**9:36**
